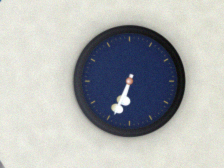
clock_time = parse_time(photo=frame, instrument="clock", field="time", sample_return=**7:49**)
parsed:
**6:34**
